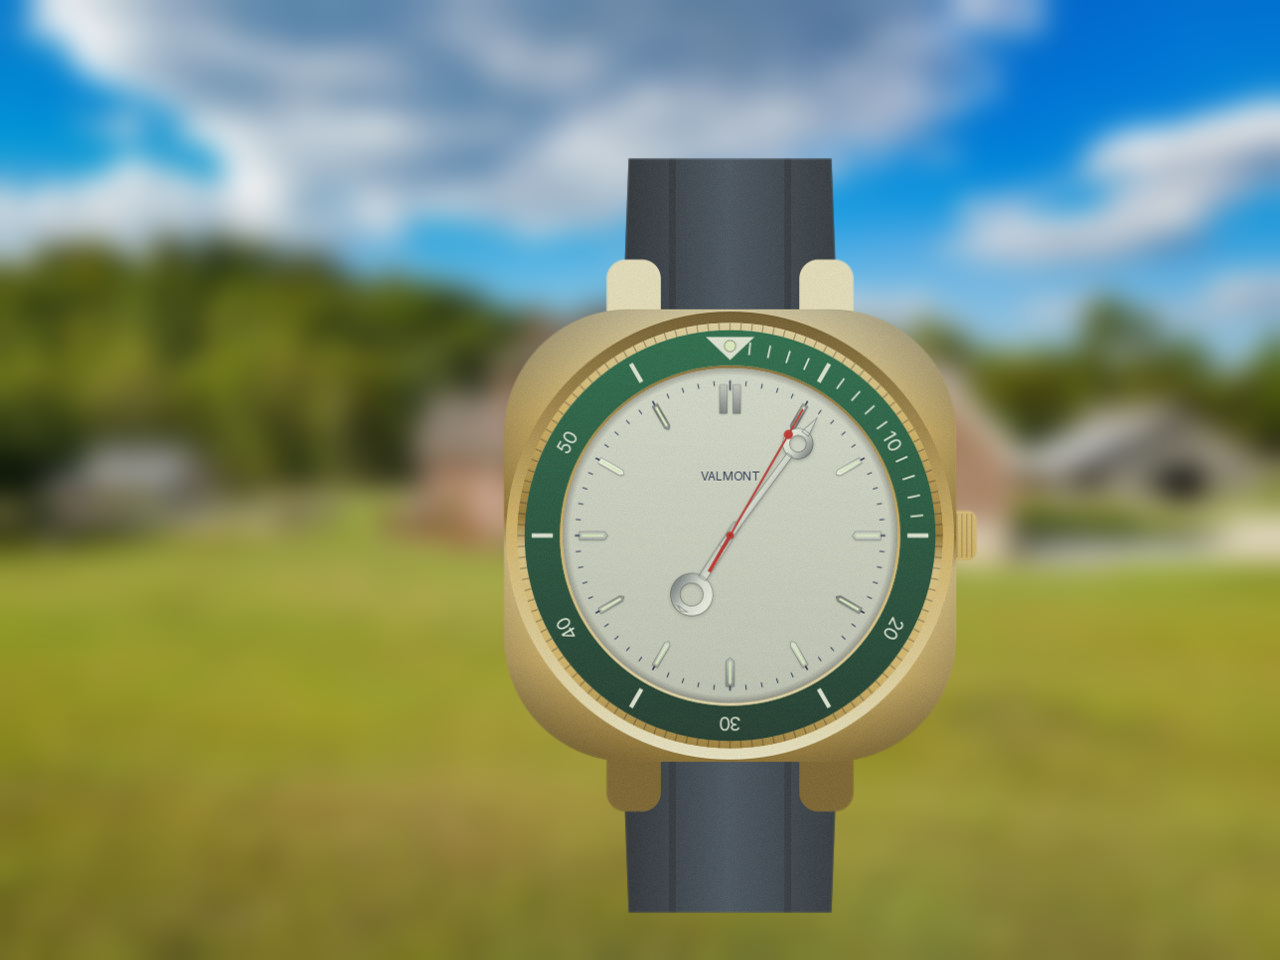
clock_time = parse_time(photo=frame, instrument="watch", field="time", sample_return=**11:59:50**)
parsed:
**7:06:05**
